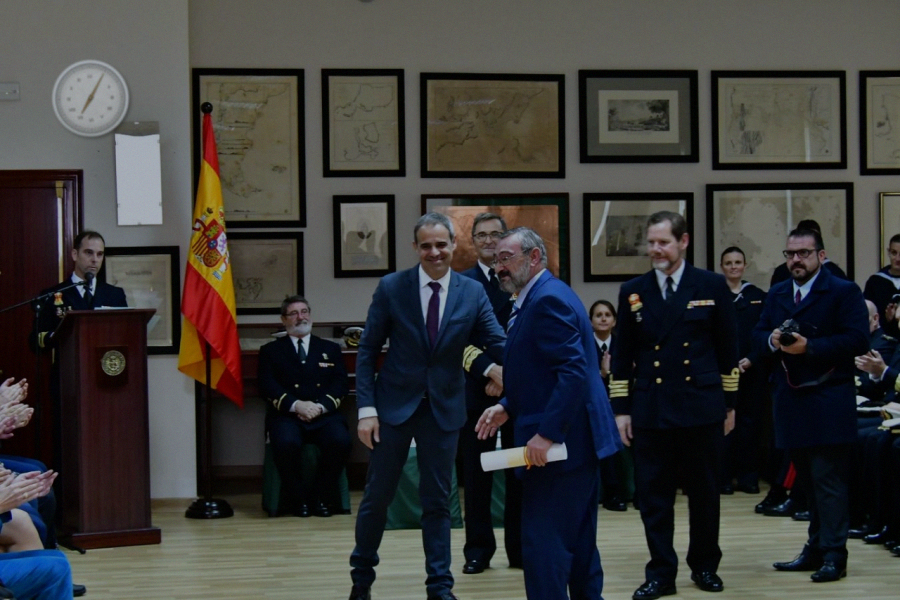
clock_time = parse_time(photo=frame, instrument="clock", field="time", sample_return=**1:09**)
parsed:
**7:05**
